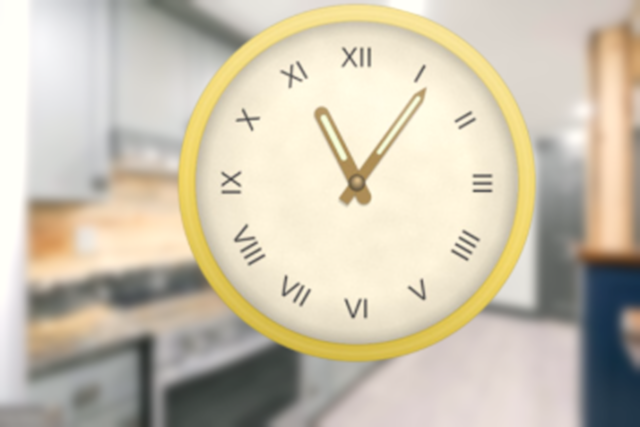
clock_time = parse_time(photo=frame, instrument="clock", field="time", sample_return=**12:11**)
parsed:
**11:06**
